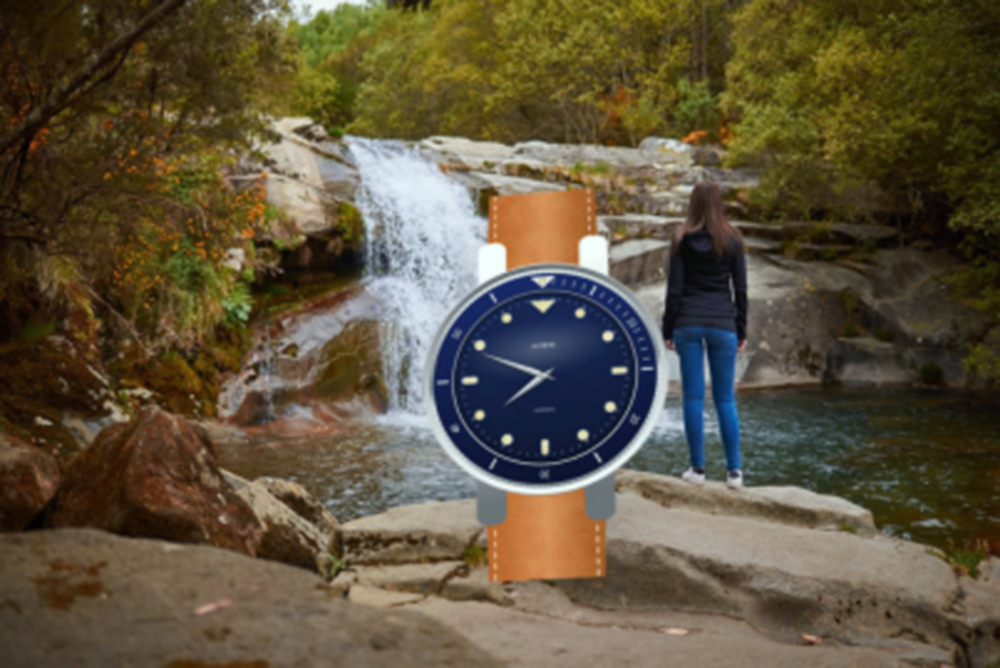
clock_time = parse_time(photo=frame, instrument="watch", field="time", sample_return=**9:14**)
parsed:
**7:49**
